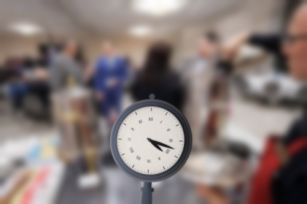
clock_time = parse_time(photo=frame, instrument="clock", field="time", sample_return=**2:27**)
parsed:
**4:18**
